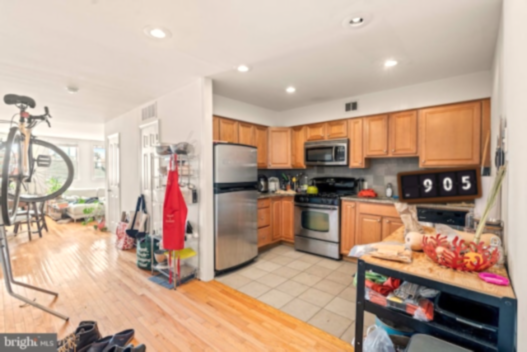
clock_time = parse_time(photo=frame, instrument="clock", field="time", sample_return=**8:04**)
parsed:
**9:05**
